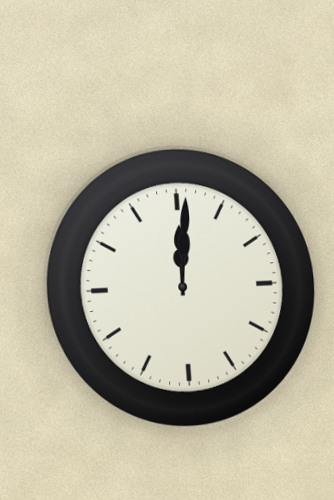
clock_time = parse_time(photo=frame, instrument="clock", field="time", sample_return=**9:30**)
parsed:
**12:01**
